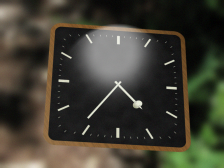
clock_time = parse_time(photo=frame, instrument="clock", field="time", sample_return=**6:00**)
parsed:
**4:36**
